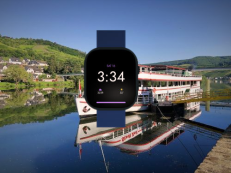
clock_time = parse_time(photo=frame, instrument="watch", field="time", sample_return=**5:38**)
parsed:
**3:34**
